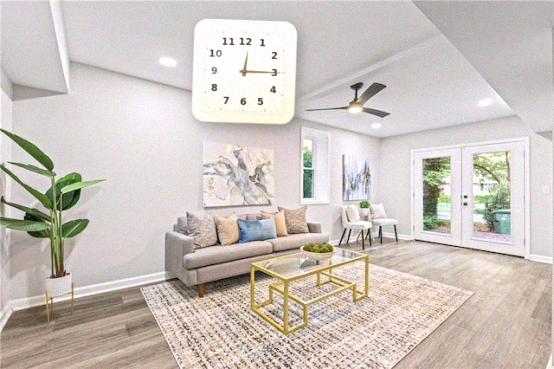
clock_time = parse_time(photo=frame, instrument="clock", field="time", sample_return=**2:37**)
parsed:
**12:15**
